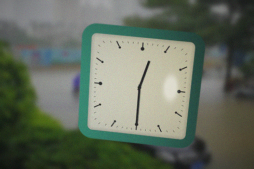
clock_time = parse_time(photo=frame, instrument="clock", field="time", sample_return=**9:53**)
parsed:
**12:30**
